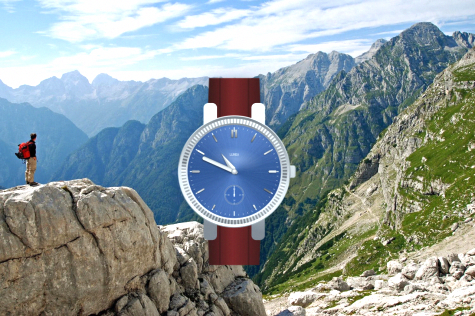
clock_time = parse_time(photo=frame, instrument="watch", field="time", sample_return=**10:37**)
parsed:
**10:49**
